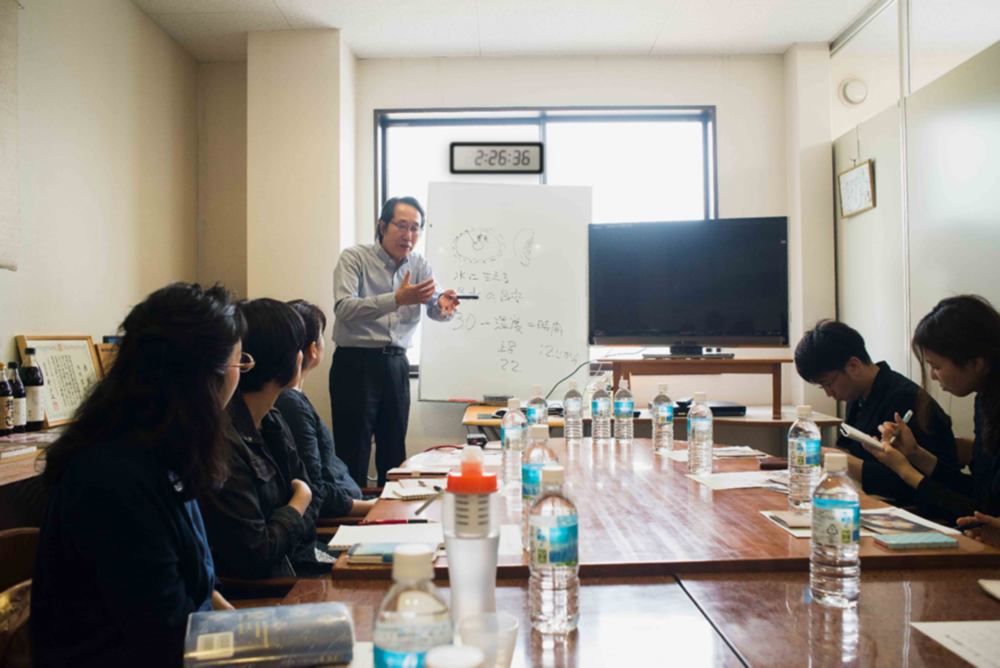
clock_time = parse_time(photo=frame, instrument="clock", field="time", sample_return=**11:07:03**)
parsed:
**2:26:36**
